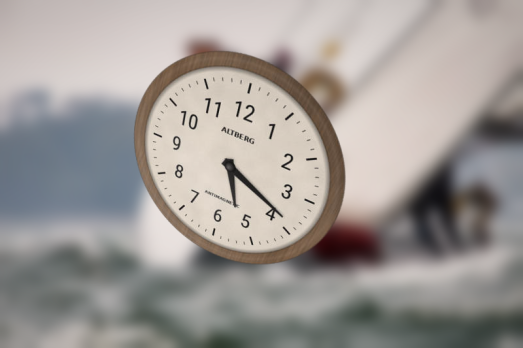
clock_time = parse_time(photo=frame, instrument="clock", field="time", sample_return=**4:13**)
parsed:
**5:19**
